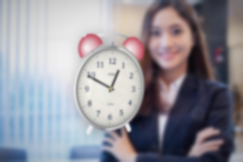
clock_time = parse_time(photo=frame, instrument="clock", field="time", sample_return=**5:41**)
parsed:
**12:49**
